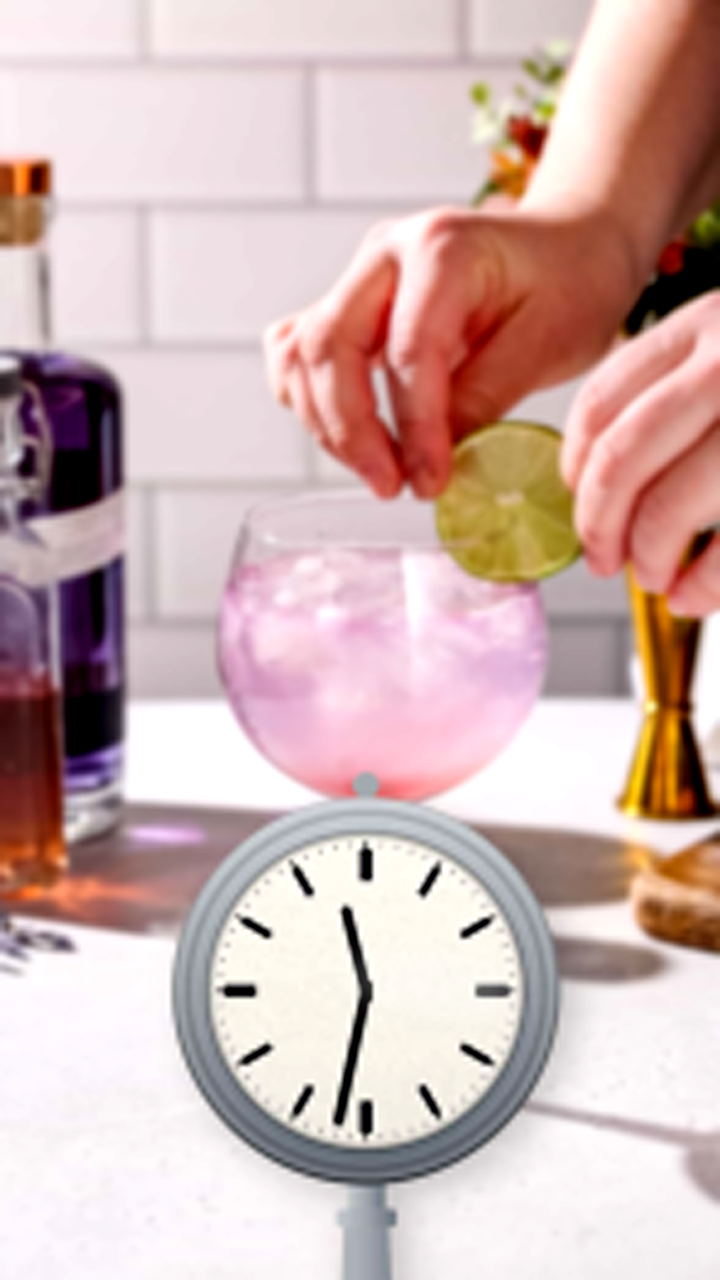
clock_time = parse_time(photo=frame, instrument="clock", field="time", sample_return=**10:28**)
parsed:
**11:32**
